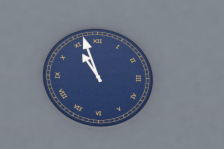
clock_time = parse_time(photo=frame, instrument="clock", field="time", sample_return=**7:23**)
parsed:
**10:57**
